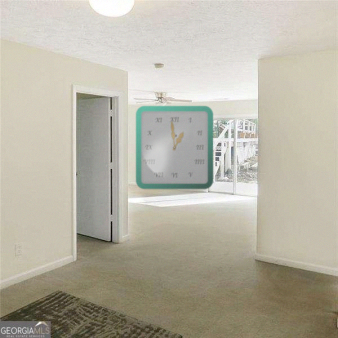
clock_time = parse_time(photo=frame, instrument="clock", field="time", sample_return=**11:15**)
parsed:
**12:59**
